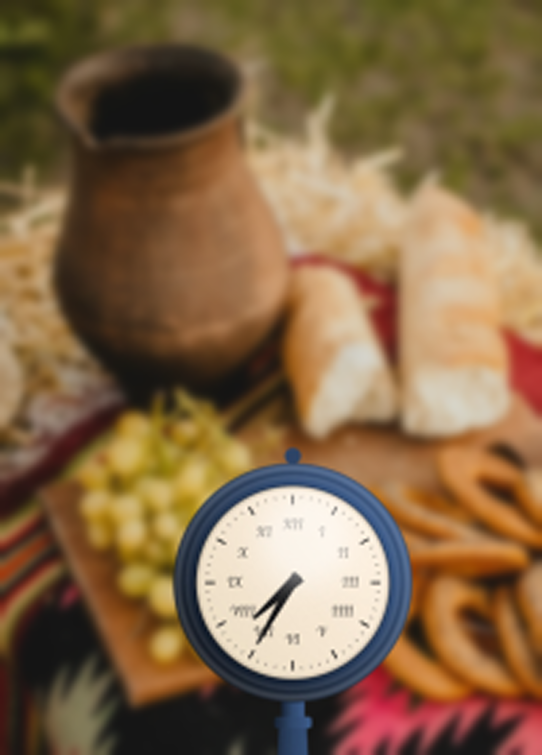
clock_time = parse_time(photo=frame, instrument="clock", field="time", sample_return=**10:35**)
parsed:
**7:35**
